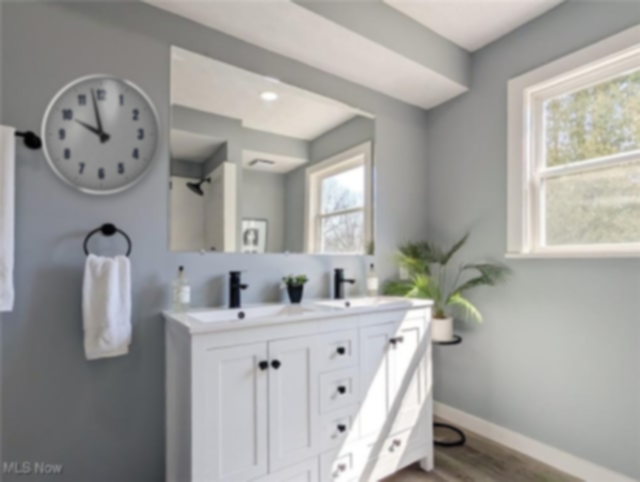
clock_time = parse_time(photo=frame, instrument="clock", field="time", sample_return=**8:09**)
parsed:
**9:58**
